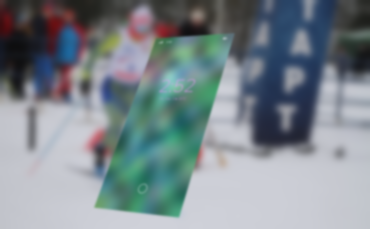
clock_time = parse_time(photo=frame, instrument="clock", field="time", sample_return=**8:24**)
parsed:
**2:52**
